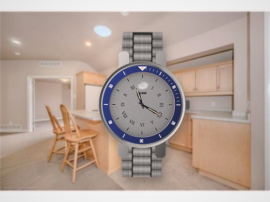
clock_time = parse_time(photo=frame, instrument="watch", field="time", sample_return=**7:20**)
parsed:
**11:20**
